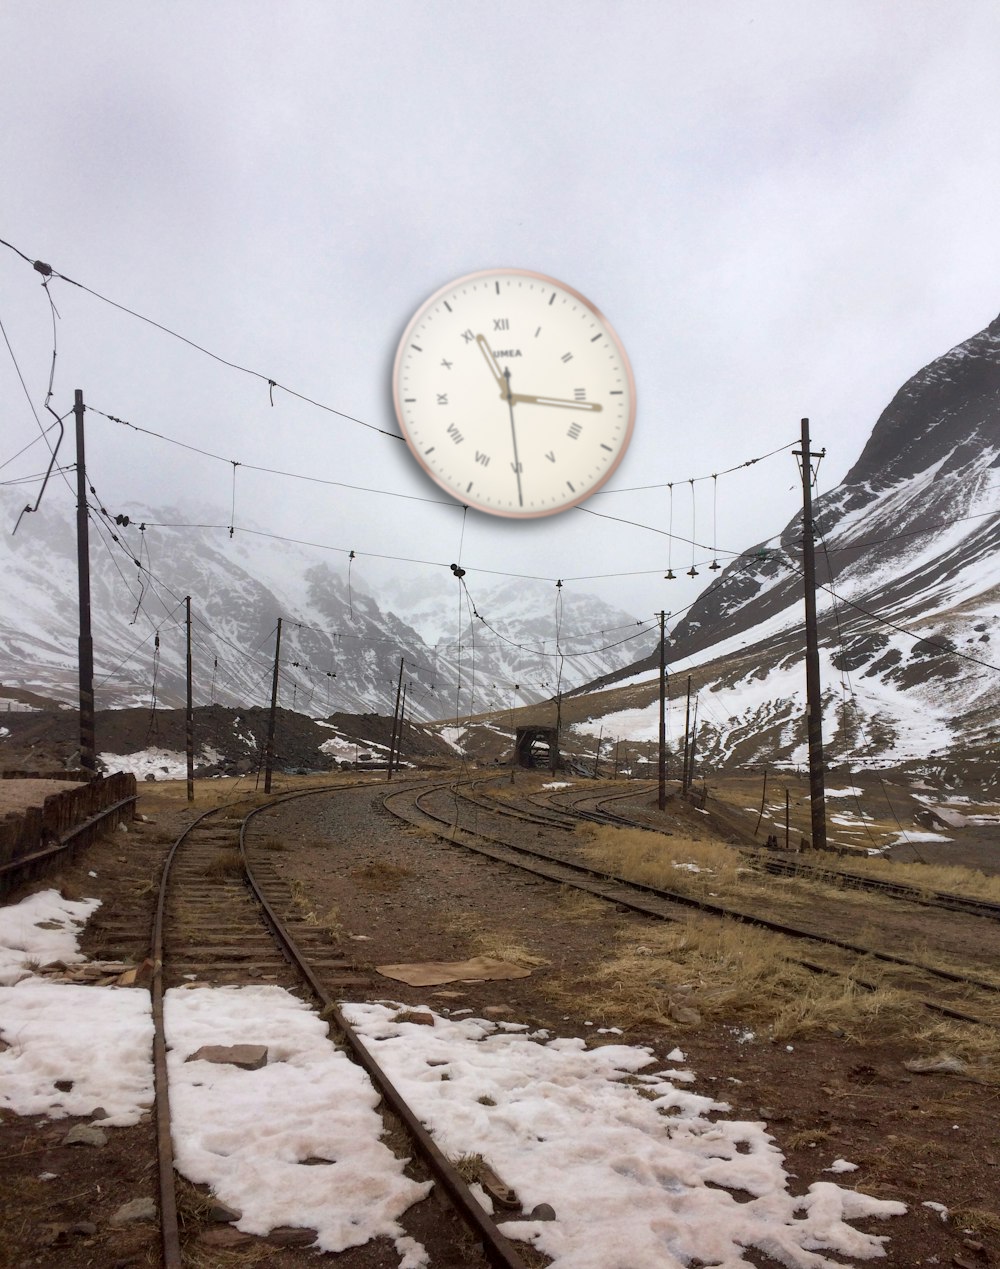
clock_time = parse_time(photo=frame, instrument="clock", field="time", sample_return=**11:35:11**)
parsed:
**11:16:30**
